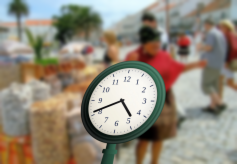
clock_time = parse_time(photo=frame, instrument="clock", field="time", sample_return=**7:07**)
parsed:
**4:41**
